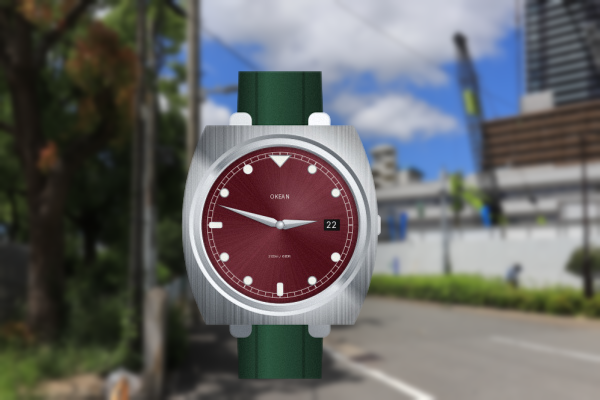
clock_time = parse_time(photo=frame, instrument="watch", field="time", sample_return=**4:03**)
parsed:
**2:48**
